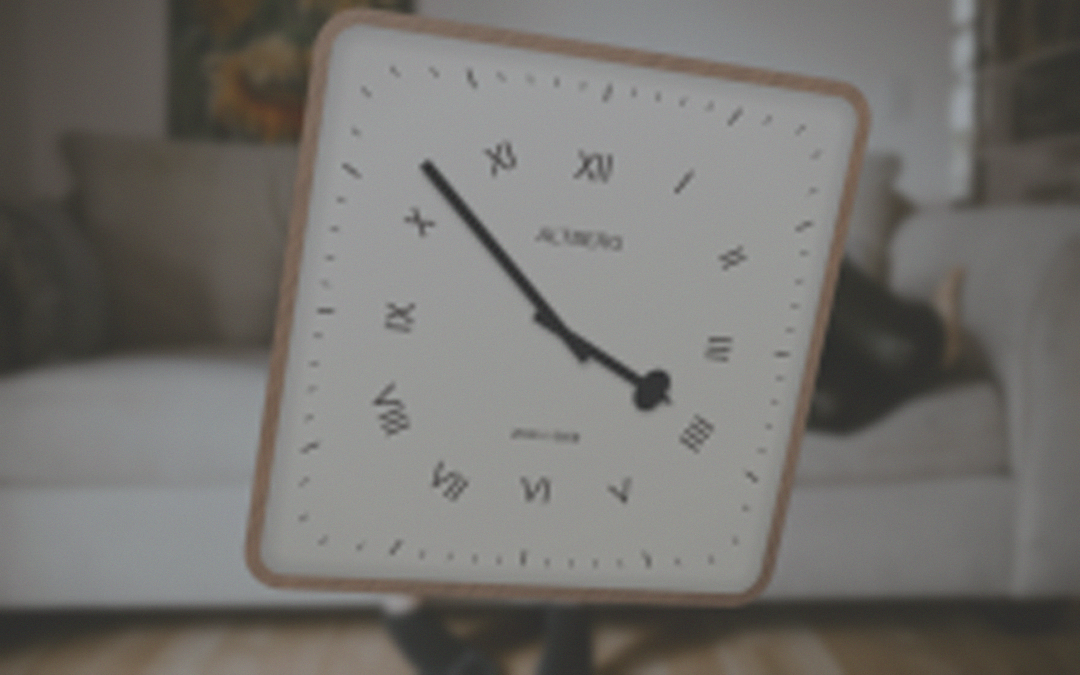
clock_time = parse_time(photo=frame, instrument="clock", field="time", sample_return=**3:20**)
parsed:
**3:52**
